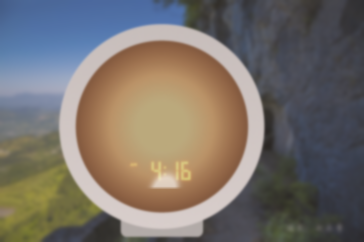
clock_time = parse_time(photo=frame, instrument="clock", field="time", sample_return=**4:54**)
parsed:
**4:16**
